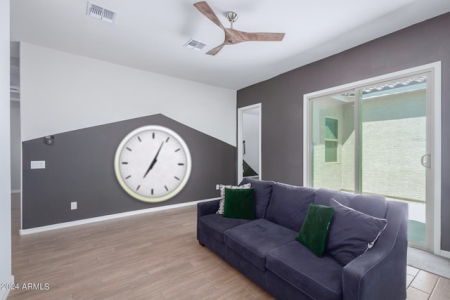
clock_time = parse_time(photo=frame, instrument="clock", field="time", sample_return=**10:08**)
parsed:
**7:04**
